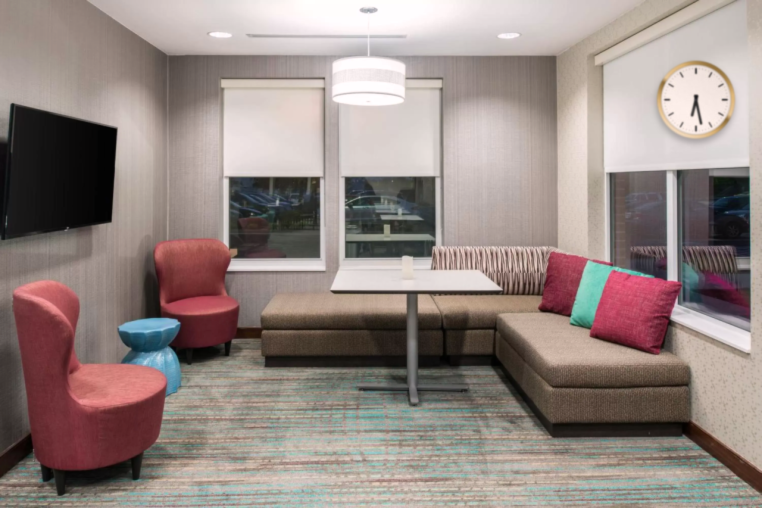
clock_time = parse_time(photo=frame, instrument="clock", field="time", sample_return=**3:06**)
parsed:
**6:28**
